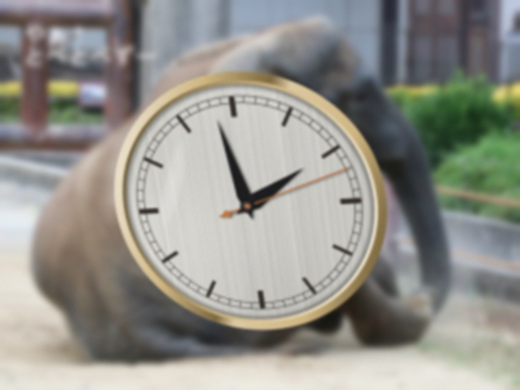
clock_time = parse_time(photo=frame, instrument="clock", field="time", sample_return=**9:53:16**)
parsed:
**1:58:12**
